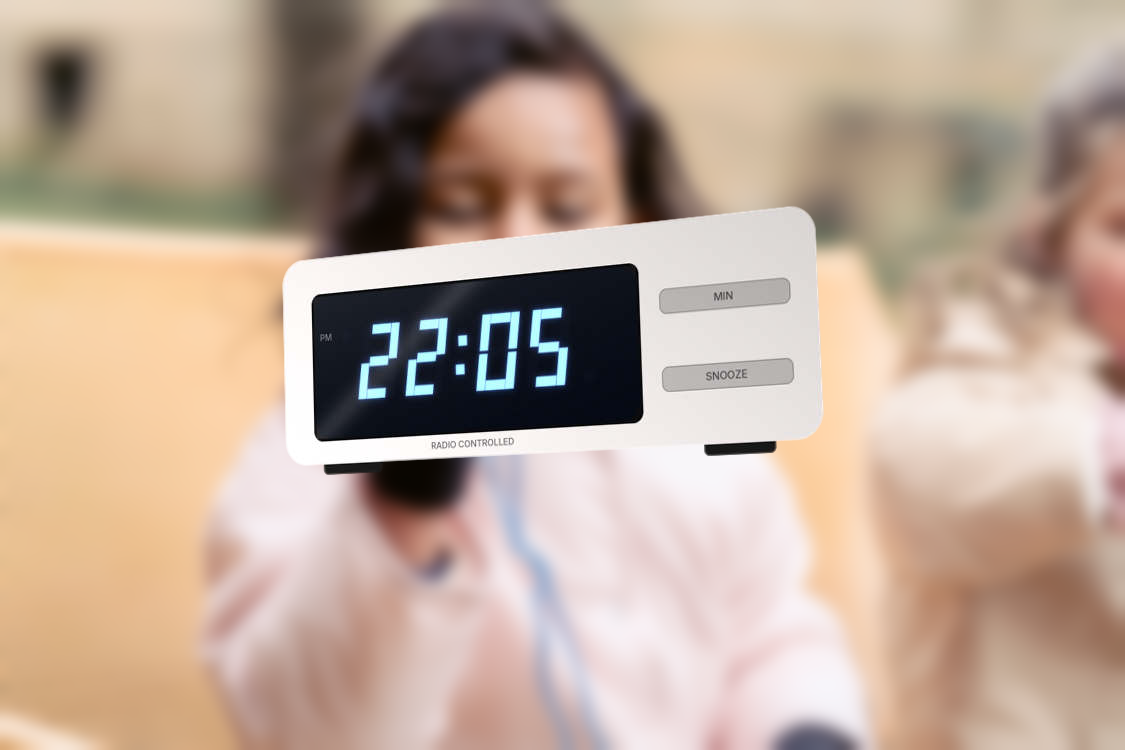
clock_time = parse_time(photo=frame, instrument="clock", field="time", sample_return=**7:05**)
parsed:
**22:05**
